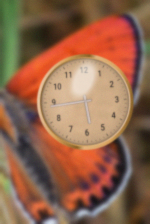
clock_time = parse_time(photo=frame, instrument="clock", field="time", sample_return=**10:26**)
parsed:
**5:44**
